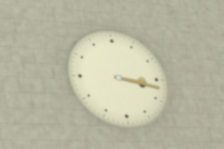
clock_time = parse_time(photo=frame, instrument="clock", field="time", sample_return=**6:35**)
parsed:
**3:17**
